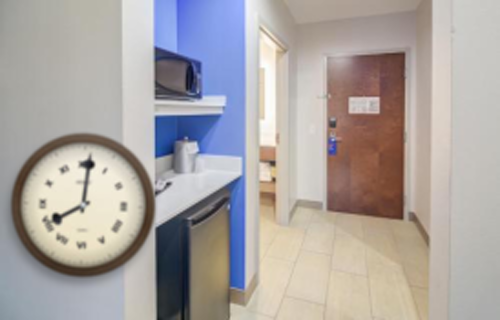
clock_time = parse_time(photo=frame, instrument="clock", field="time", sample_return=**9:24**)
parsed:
**8:01**
